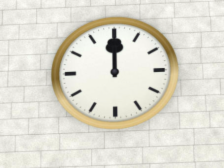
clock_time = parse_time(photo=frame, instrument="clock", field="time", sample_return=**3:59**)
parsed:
**12:00**
